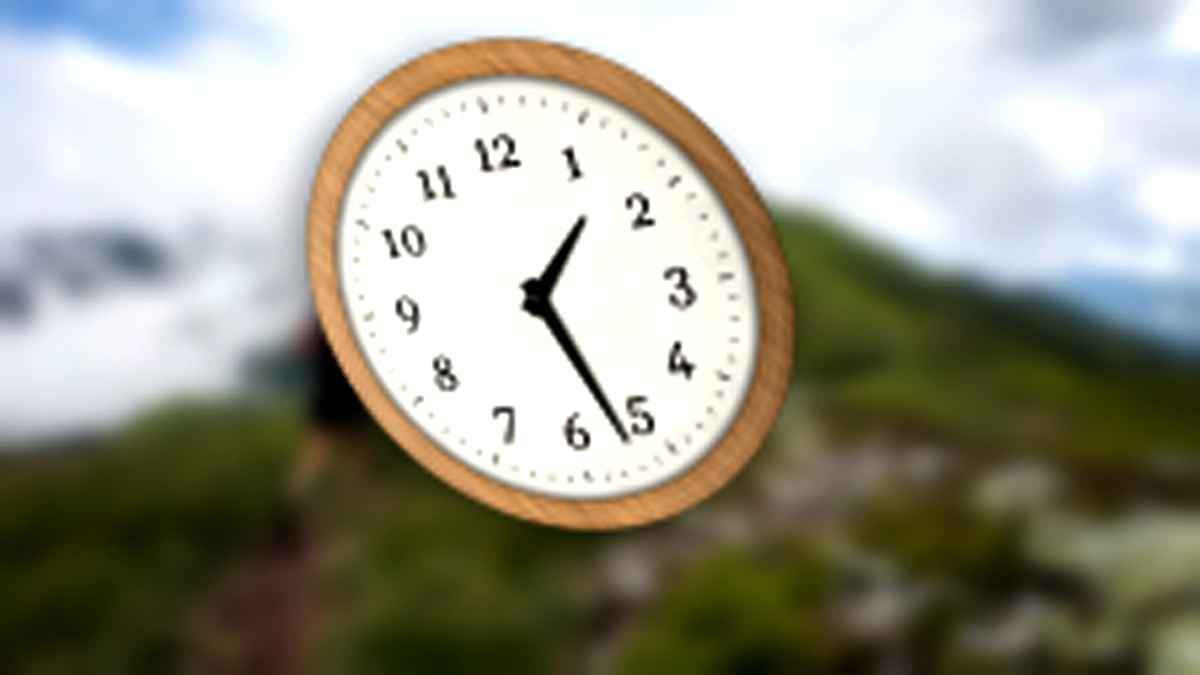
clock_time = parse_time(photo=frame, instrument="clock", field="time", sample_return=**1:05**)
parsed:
**1:27**
